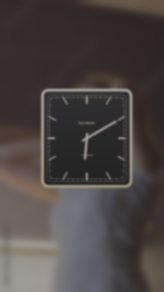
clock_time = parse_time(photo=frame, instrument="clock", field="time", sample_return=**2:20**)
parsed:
**6:10**
